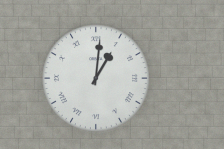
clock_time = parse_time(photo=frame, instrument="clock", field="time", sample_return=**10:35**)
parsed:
**1:01**
